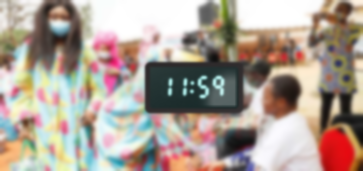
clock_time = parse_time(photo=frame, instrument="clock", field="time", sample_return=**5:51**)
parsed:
**11:59**
